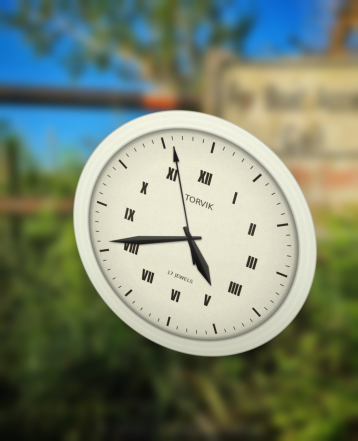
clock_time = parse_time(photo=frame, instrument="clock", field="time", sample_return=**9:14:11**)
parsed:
**4:40:56**
